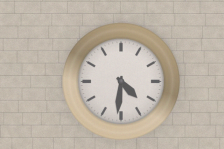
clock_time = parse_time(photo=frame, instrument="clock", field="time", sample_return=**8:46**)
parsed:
**4:31**
